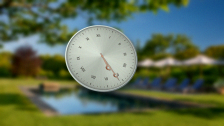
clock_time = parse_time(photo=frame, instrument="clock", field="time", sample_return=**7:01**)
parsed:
**5:26**
